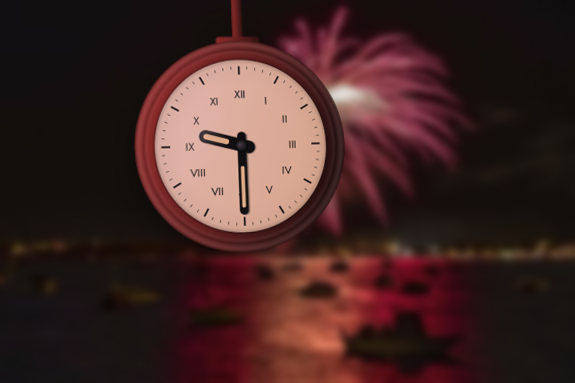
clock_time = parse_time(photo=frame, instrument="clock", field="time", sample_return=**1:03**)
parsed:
**9:30**
